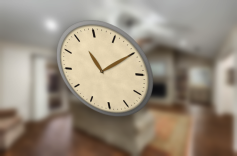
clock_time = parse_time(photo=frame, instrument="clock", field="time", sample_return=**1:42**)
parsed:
**11:10**
